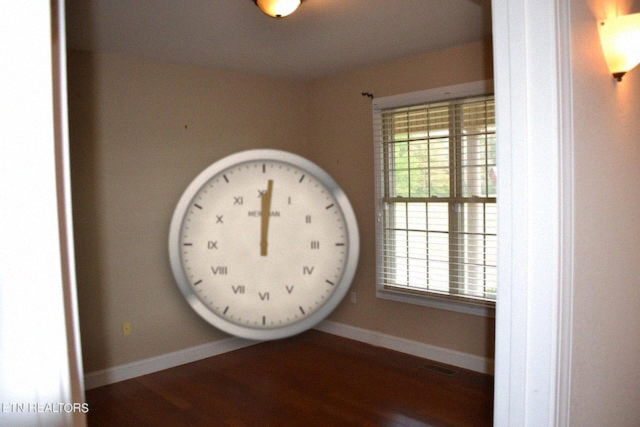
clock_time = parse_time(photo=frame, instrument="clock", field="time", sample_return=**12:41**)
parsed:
**12:01**
